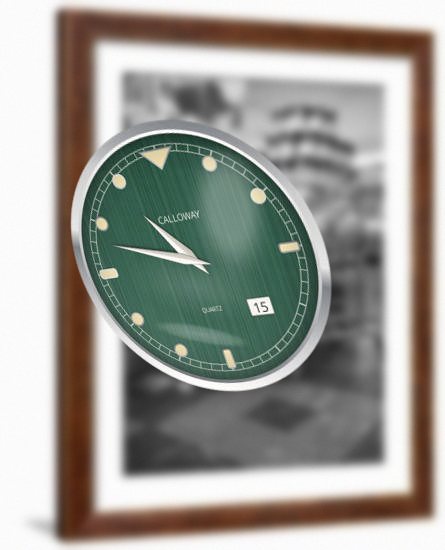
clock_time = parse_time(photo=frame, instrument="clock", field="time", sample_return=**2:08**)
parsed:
**10:48**
